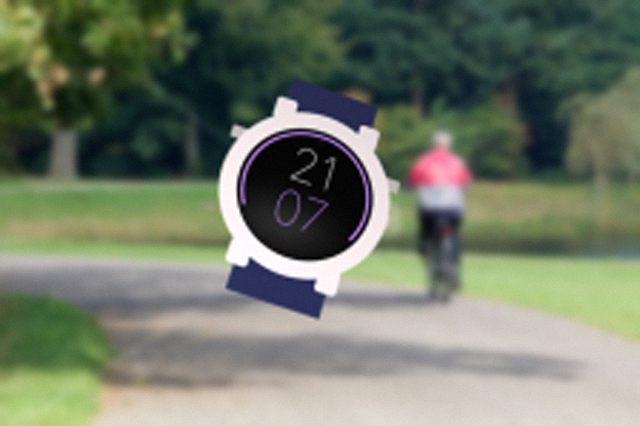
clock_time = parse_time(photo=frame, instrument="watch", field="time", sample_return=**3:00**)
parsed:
**21:07**
